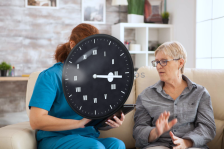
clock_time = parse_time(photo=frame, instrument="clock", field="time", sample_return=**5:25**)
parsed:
**3:16**
